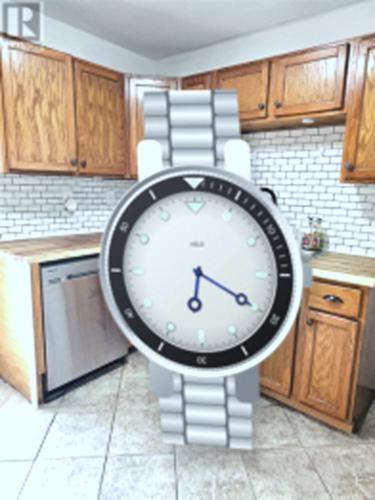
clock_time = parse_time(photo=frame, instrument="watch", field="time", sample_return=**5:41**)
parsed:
**6:20**
